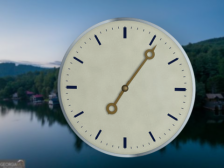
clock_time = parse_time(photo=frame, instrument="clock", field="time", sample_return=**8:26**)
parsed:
**7:06**
